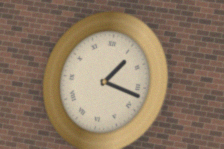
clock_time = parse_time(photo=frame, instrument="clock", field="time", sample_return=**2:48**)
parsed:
**1:17**
